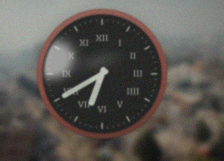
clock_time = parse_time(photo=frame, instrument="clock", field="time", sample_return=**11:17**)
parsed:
**6:40**
